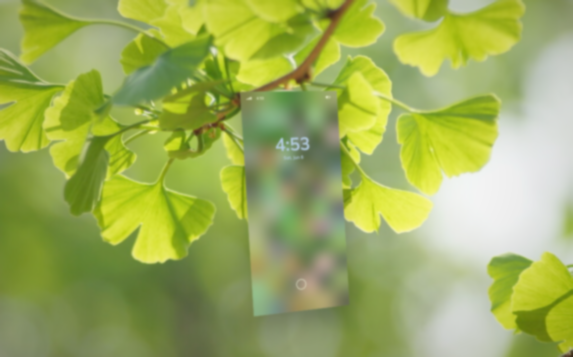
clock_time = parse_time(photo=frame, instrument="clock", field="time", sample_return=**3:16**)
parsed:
**4:53**
